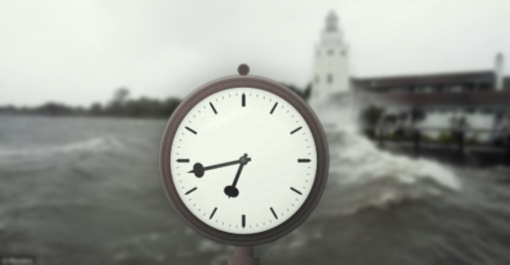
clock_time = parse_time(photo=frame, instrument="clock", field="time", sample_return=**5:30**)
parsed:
**6:43**
